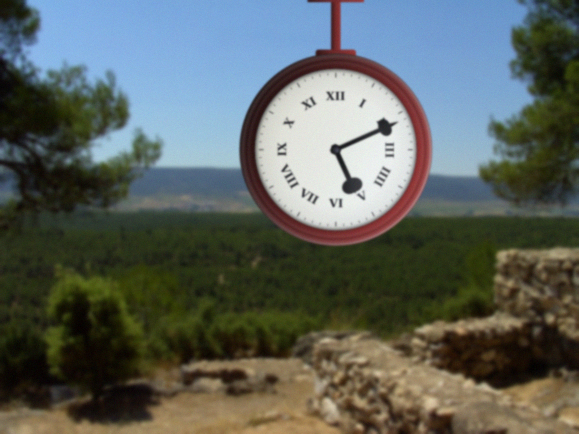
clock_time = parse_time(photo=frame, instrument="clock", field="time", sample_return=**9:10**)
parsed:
**5:11**
